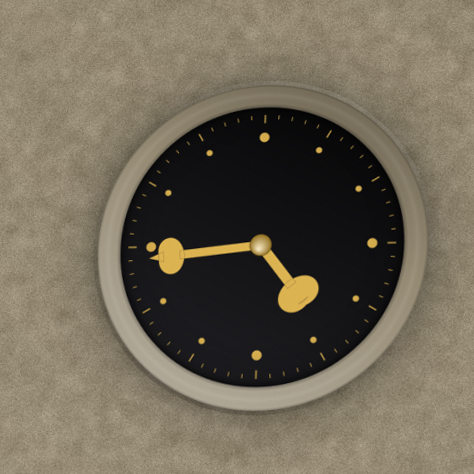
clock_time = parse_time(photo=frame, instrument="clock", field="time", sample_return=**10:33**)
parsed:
**4:44**
